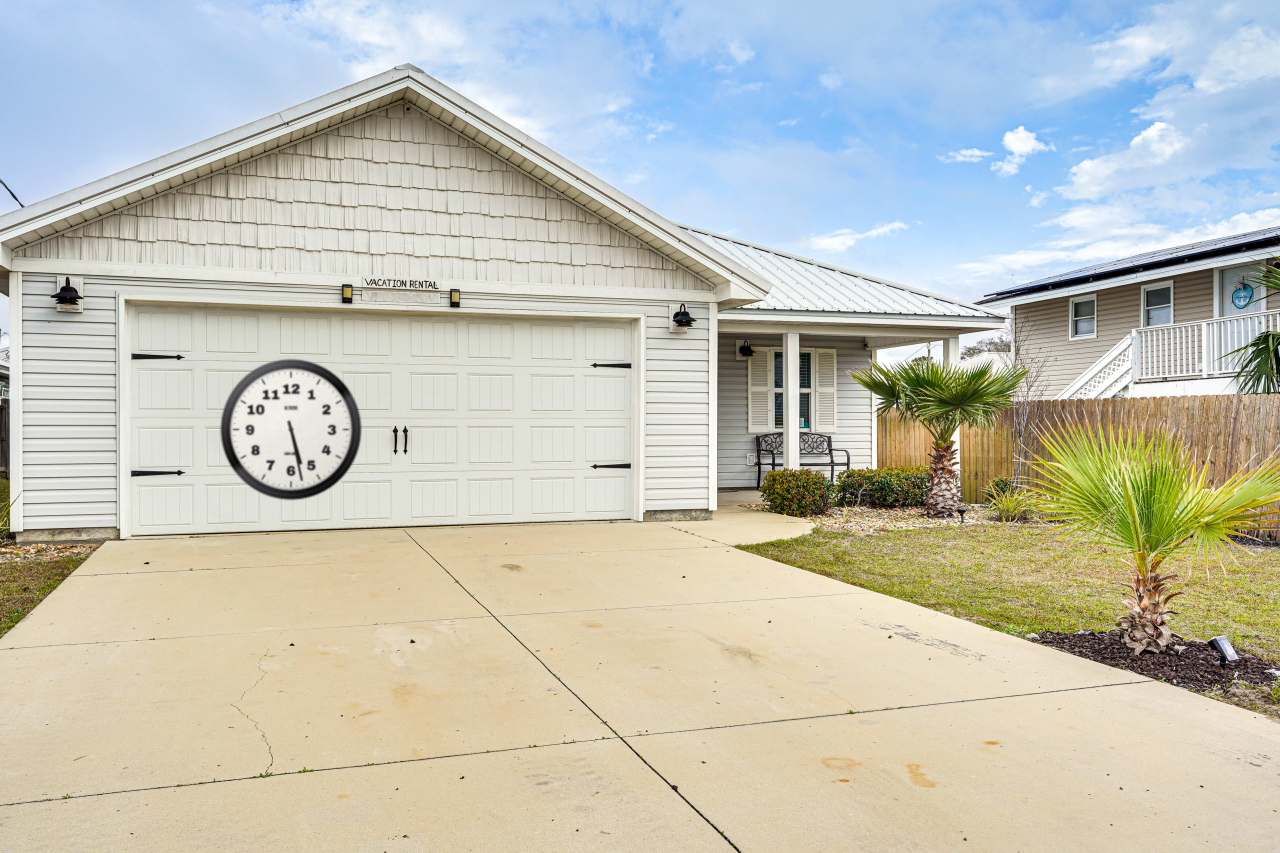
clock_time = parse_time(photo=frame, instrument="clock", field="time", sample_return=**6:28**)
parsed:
**5:28**
